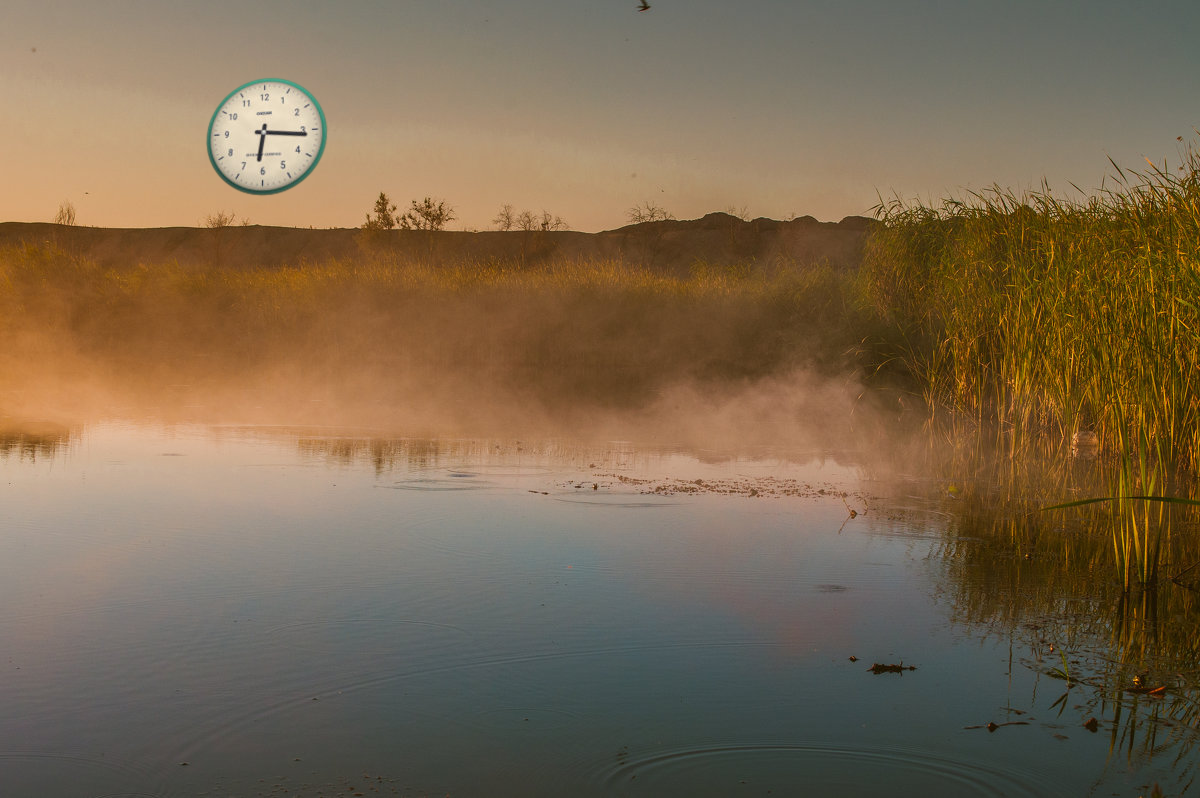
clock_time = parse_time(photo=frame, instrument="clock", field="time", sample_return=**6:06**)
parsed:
**6:16**
